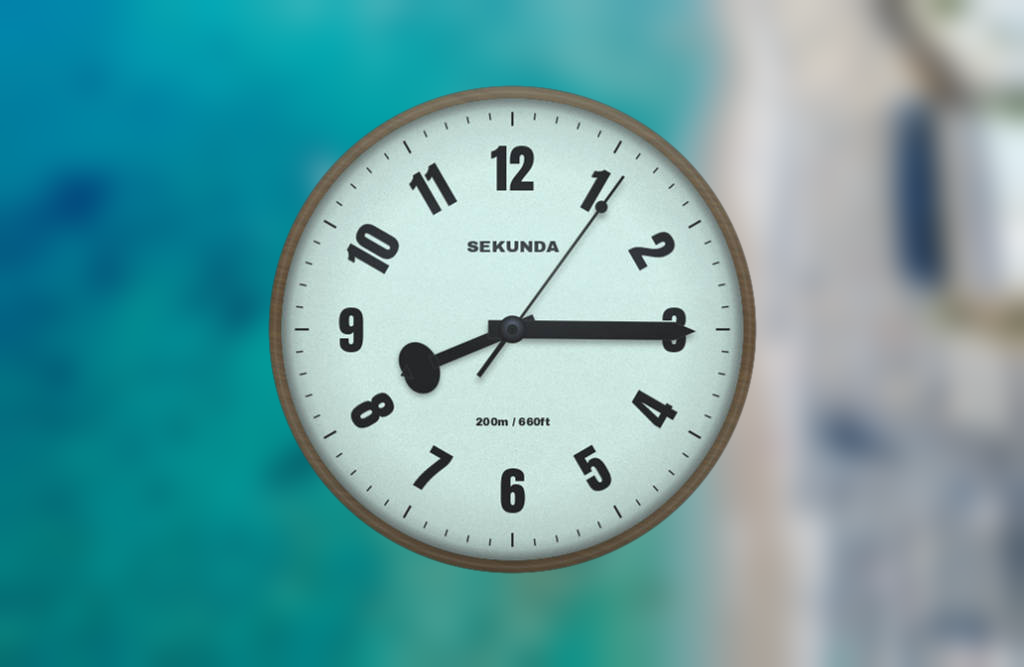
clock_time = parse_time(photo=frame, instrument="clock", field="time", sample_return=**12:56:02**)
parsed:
**8:15:06**
